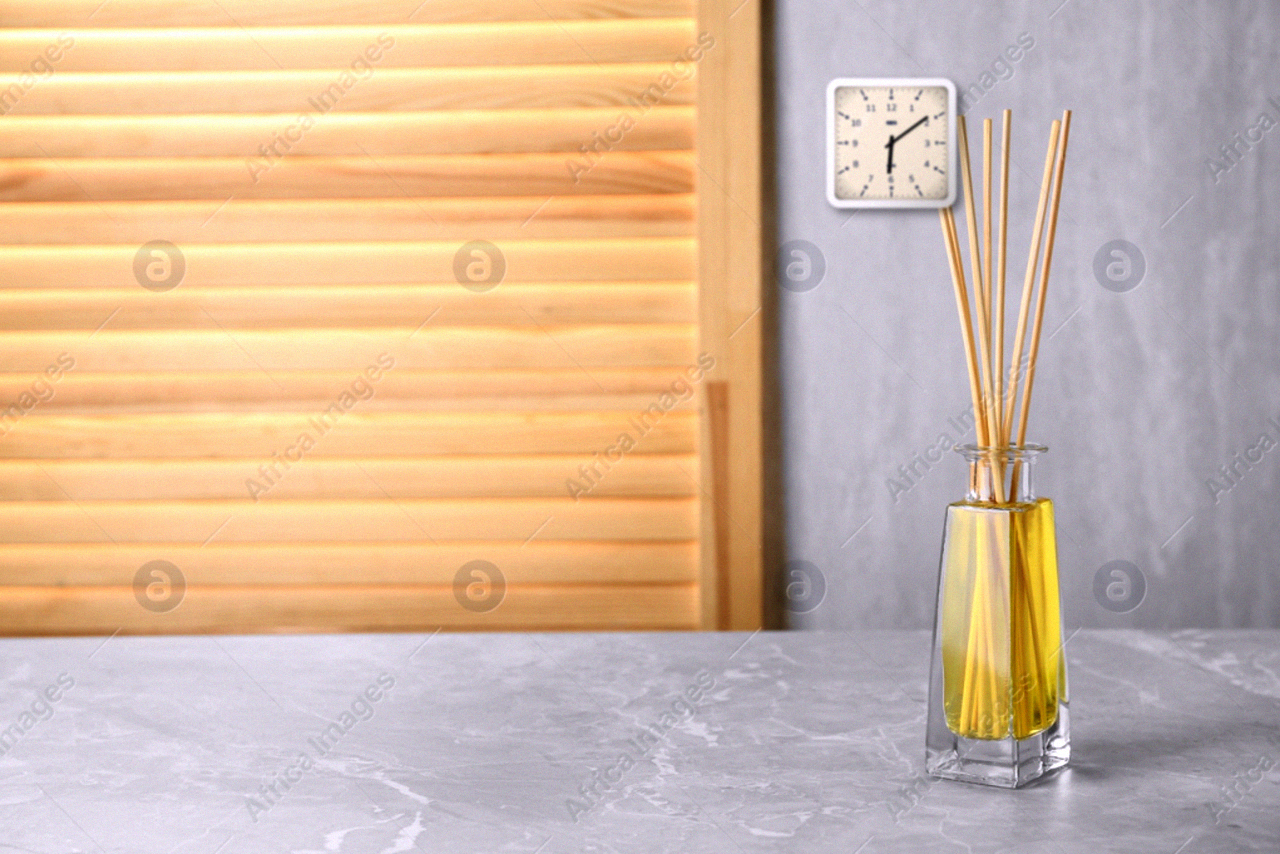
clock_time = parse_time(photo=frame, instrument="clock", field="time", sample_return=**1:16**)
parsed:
**6:09**
